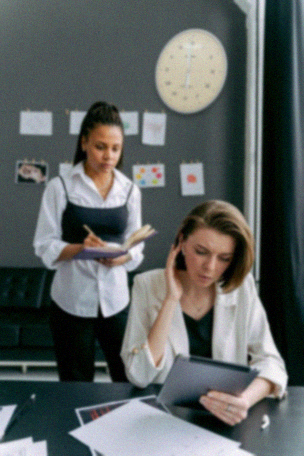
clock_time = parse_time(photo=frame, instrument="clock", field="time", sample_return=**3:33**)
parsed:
**5:59**
